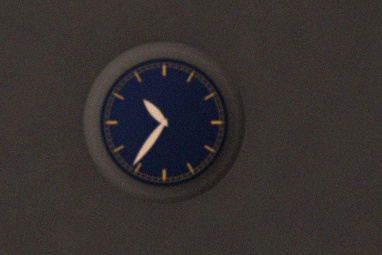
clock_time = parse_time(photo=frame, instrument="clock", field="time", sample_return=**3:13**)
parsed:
**10:36**
